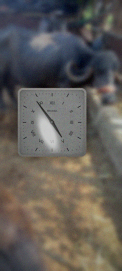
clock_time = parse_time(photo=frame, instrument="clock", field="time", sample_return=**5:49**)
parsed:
**4:54**
